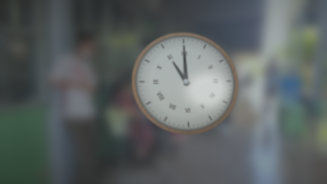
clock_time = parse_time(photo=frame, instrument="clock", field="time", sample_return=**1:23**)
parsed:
**11:00**
